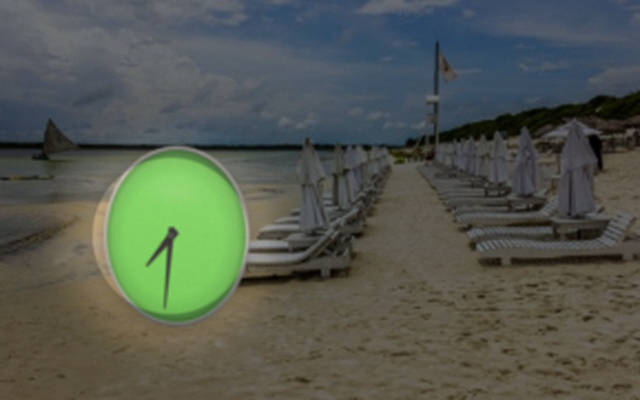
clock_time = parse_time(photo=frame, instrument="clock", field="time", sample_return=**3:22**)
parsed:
**7:31**
